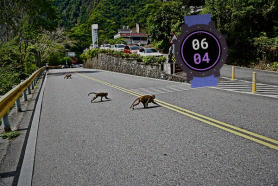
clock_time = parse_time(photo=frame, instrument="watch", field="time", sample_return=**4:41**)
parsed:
**6:04**
